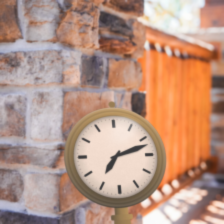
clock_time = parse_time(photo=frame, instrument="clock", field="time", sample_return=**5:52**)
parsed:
**7:12**
